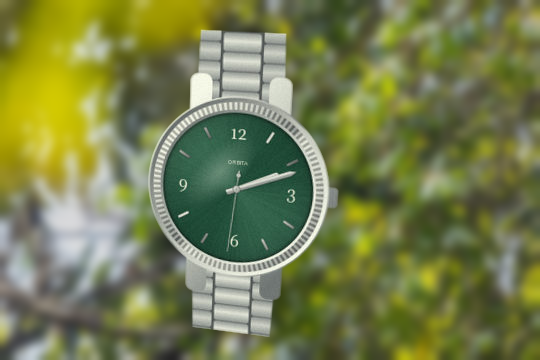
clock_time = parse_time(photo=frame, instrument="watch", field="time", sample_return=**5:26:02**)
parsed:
**2:11:31**
